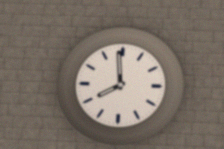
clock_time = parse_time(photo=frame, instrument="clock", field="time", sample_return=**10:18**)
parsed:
**7:59**
